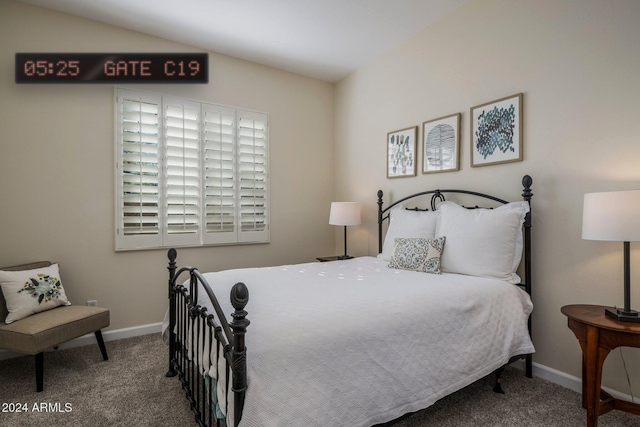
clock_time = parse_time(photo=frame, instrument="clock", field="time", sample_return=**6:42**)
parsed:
**5:25**
